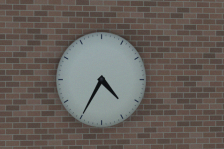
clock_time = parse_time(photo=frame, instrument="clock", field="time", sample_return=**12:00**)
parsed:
**4:35**
